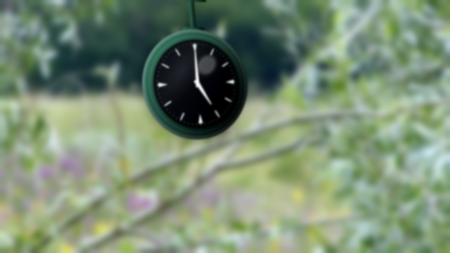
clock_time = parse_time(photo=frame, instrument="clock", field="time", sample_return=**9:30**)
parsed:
**5:00**
